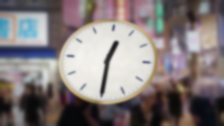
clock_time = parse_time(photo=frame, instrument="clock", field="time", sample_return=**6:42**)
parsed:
**12:30**
